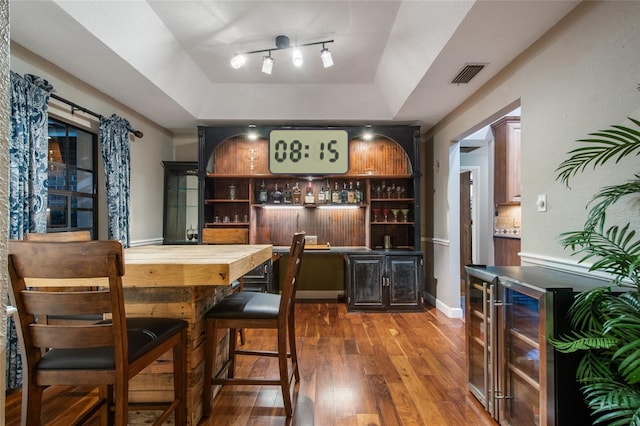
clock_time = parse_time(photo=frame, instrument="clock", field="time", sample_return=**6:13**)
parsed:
**8:15**
